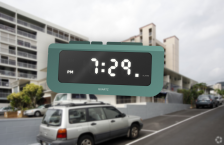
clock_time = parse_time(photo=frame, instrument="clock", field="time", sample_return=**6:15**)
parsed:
**7:29**
